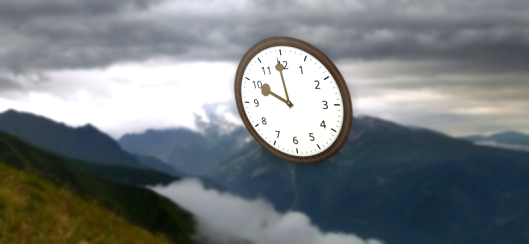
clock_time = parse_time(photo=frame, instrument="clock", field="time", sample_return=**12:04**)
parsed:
**9:59**
